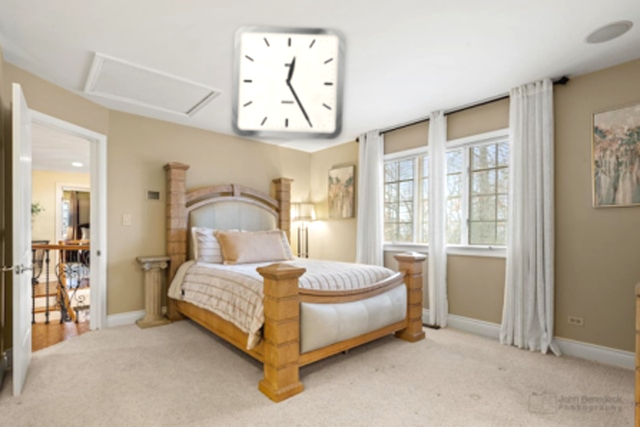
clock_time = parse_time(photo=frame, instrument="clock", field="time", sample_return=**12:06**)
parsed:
**12:25**
